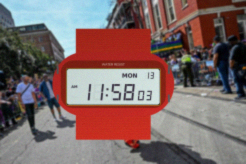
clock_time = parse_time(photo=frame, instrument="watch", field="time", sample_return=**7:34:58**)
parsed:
**11:58:03**
